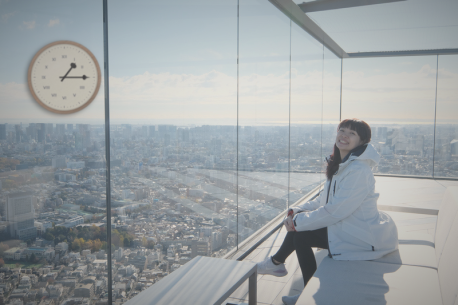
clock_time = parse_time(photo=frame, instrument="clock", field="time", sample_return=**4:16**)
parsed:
**1:15**
